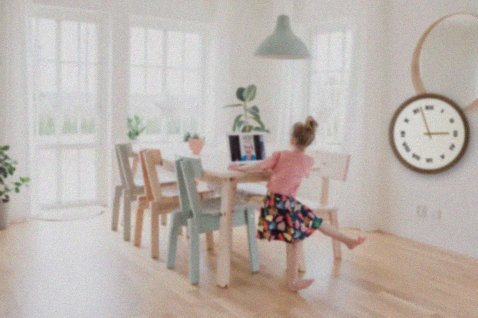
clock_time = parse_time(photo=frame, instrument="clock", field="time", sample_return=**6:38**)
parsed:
**2:57**
